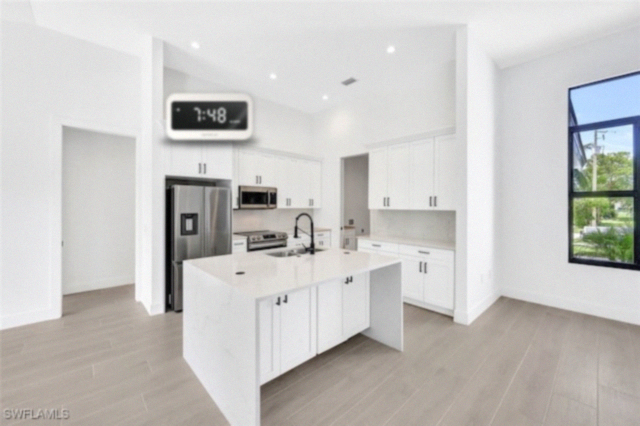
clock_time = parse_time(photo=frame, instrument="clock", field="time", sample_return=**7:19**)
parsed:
**7:48**
